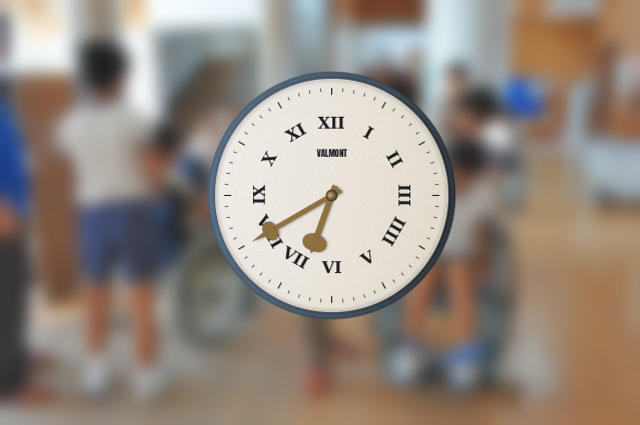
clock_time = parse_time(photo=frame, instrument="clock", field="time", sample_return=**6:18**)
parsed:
**6:40**
